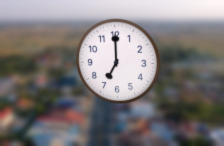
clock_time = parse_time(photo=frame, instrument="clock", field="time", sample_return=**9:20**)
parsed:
**7:00**
